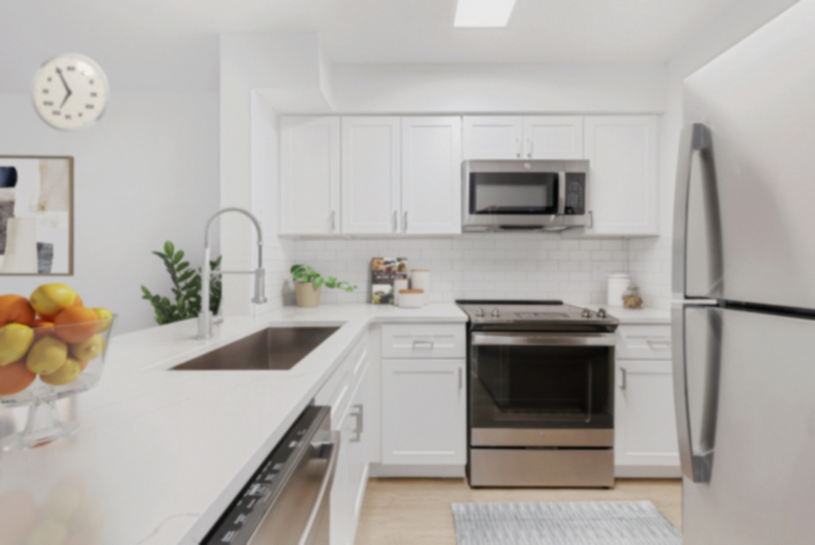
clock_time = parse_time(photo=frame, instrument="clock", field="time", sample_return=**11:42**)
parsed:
**6:55**
